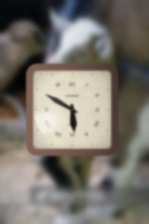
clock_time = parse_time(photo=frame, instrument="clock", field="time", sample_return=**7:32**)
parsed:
**5:50**
